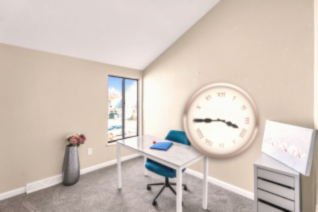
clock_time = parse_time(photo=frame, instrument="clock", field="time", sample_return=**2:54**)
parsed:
**3:45**
